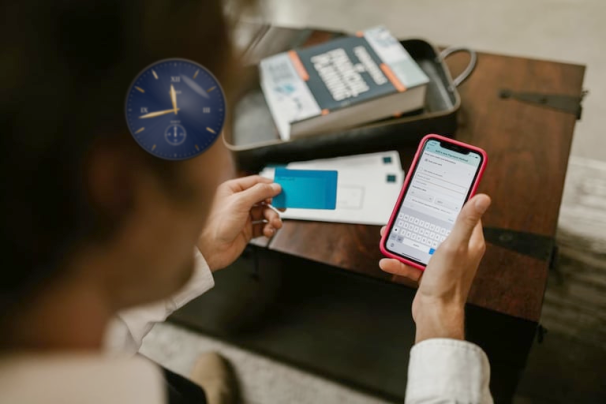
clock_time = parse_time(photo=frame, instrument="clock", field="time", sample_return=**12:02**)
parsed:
**11:43**
